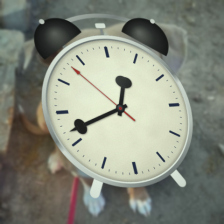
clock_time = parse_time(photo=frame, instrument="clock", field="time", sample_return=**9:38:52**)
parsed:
**12:41:53**
